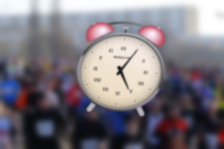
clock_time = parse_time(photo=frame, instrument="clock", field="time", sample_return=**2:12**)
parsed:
**5:05**
